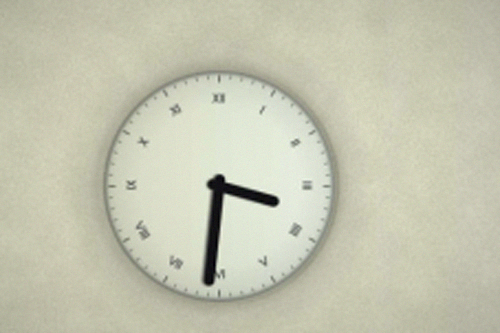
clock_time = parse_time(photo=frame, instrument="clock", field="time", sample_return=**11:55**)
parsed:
**3:31**
